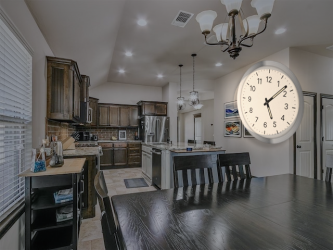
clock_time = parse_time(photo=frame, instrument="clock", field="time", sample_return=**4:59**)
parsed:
**5:08**
